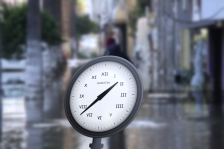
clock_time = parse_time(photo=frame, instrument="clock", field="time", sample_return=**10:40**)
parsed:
**1:38**
